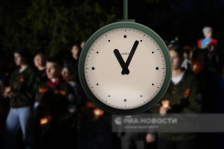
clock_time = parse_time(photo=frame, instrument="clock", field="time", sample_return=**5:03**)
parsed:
**11:04**
